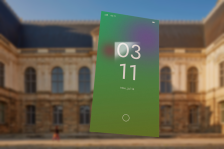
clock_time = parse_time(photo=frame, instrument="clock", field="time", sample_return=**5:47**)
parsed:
**3:11**
